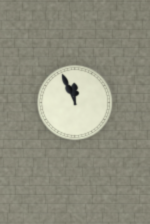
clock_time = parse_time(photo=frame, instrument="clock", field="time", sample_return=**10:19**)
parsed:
**11:56**
